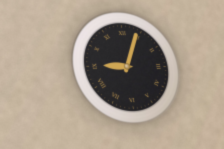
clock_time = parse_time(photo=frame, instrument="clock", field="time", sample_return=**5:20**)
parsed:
**9:04**
